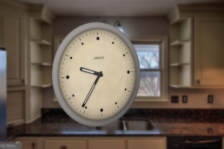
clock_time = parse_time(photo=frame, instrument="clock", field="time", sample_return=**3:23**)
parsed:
**9:36**
